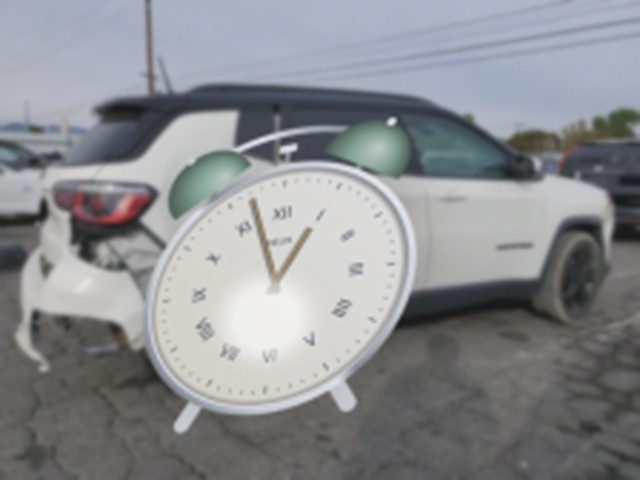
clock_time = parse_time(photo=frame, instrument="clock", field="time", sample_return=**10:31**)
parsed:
**12:57**
